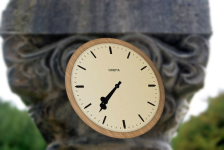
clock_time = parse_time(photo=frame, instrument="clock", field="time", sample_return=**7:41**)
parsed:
**7:37**
